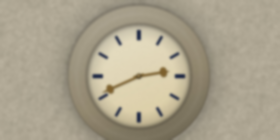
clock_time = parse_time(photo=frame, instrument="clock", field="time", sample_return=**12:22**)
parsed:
**2:41**
